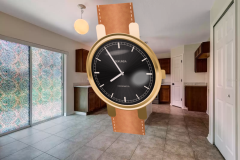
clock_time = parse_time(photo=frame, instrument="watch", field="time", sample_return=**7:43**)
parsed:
**7:55**
